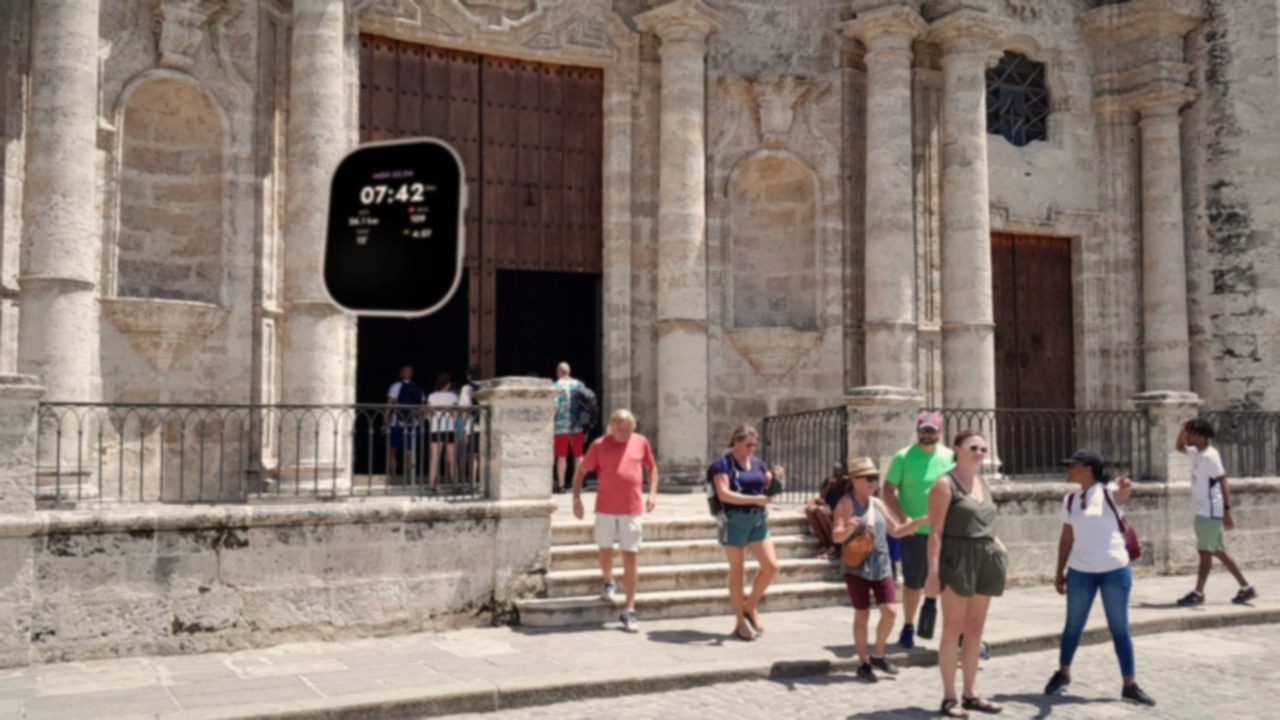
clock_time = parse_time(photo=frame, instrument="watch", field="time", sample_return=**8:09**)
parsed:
**7:42**
